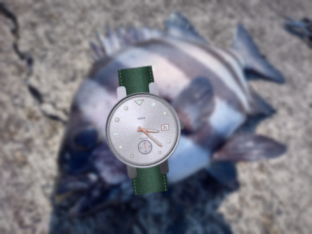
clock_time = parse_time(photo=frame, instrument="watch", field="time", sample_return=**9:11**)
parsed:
**3:23**
